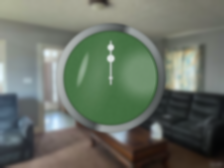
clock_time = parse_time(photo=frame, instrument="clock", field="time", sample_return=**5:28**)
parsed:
**12:00**
